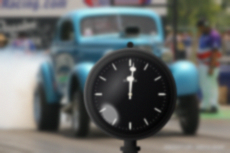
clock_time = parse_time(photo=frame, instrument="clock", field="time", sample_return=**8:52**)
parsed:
**12:01**
